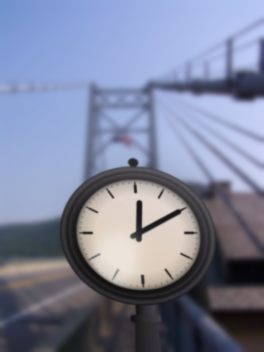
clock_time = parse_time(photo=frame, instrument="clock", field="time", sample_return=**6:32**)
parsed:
**12:10**
